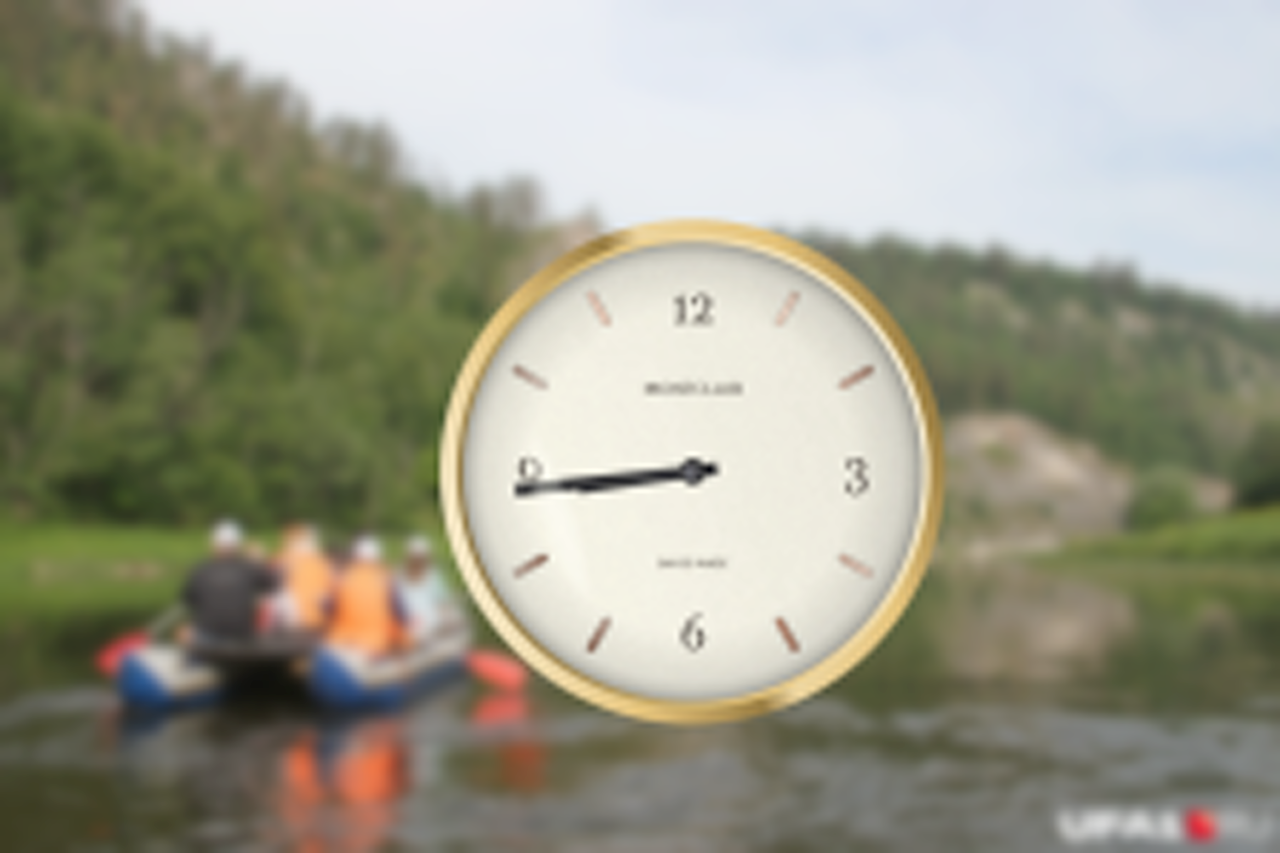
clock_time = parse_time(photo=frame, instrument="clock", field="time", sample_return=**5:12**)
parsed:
**8:44**
